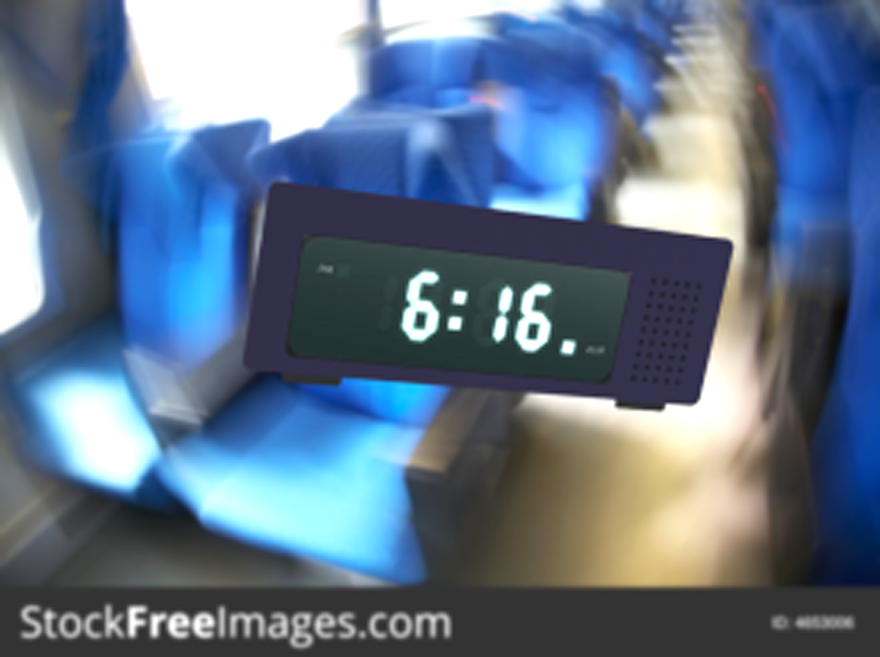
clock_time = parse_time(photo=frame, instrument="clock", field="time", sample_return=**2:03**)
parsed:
**6:16**
